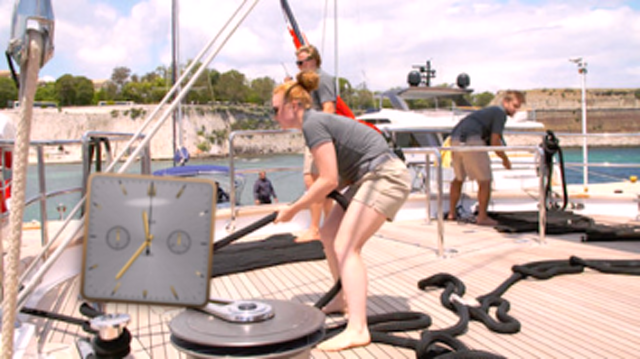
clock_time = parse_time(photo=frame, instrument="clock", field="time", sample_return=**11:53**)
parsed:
**11:36**
